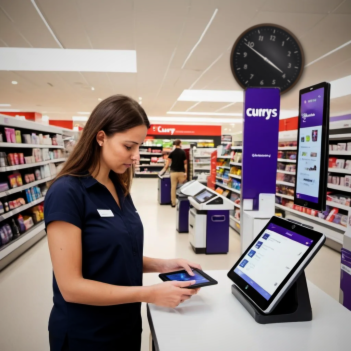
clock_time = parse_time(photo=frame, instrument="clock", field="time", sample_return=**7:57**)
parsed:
**3:49**
